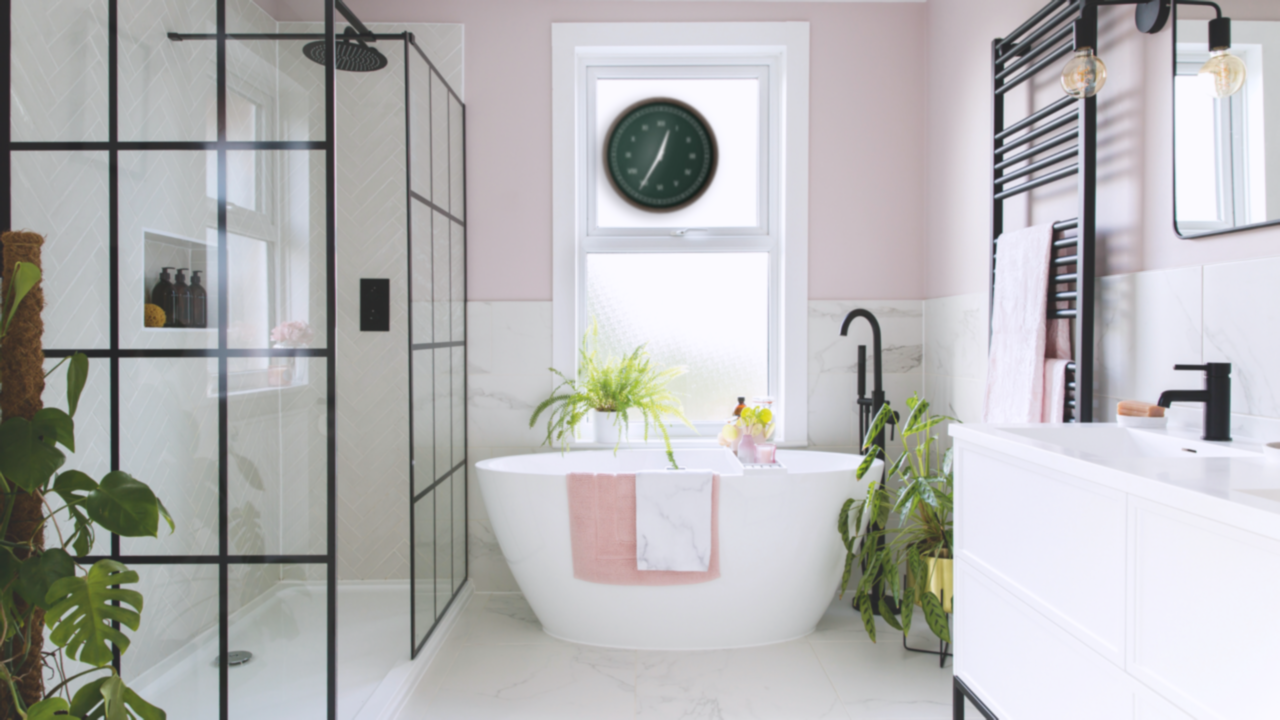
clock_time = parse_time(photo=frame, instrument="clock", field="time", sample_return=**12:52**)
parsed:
**12:35**
